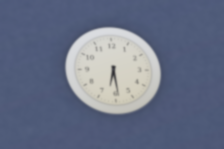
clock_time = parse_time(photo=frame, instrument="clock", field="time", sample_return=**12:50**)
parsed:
**6:29**
